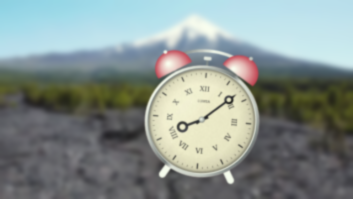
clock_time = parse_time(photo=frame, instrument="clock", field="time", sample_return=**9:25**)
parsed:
**8:08**
